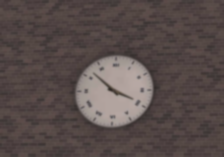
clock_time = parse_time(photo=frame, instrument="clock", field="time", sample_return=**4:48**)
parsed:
**3:52**
